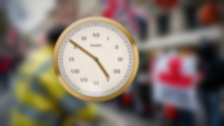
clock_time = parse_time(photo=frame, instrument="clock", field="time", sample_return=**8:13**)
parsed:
**4:51**
